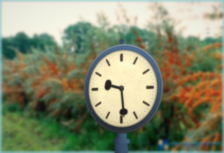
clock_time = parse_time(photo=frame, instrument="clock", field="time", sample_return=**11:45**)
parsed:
**9:29**
